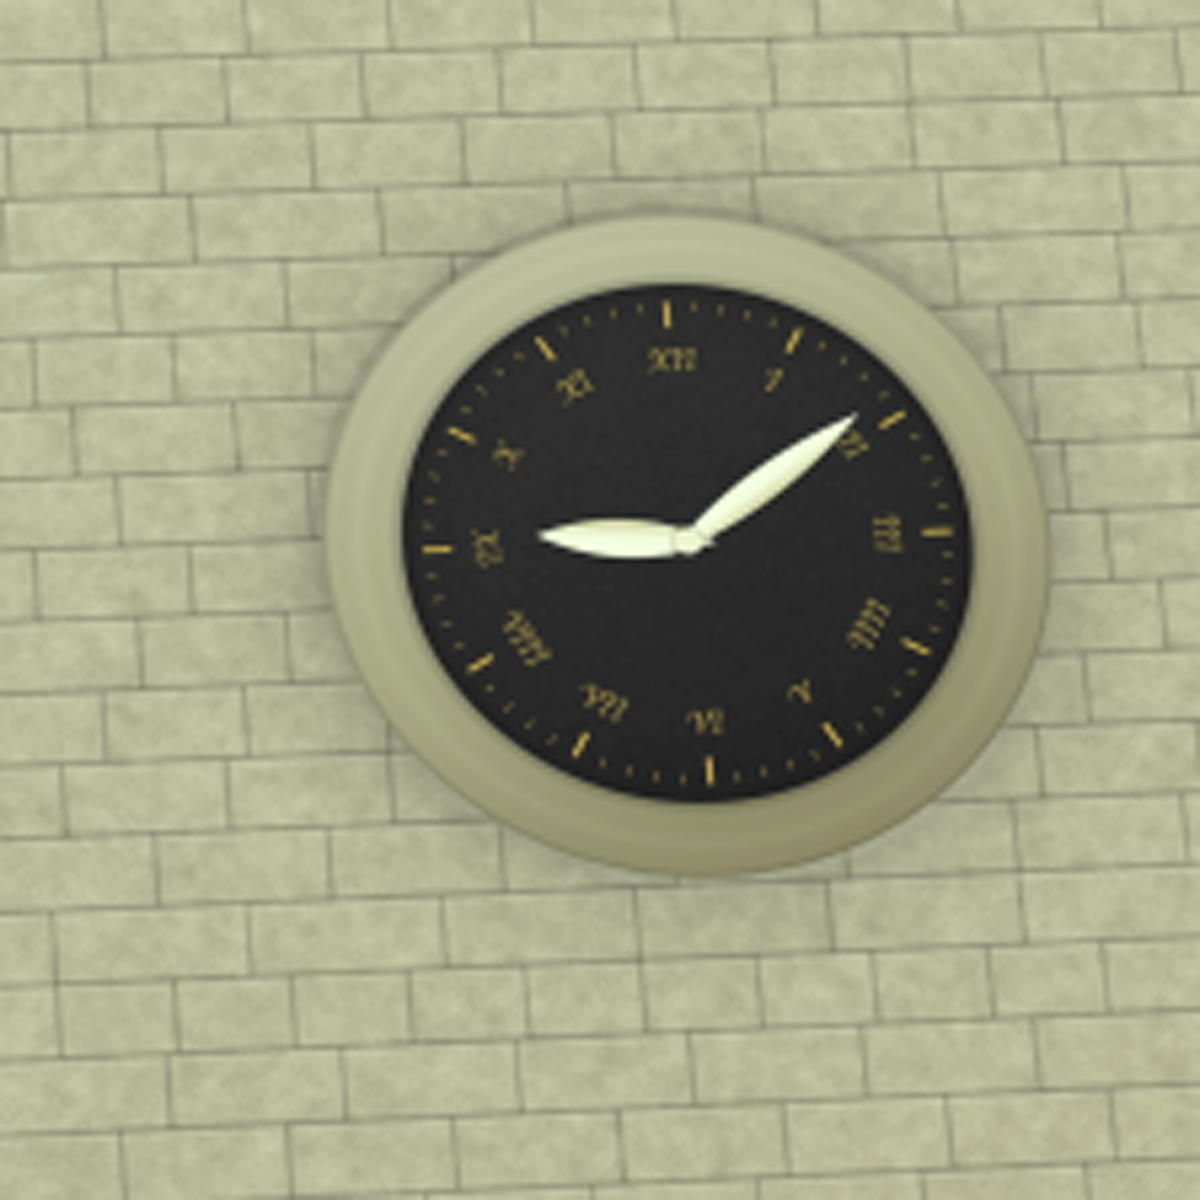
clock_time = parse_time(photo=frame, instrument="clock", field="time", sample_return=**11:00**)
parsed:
**9:09**
